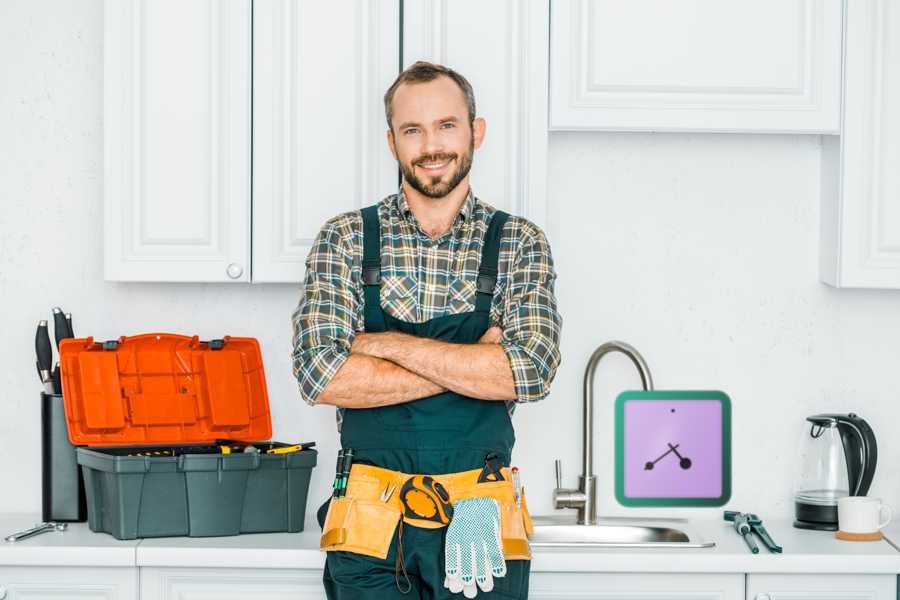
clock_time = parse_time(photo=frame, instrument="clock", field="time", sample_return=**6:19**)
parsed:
**4:39**
